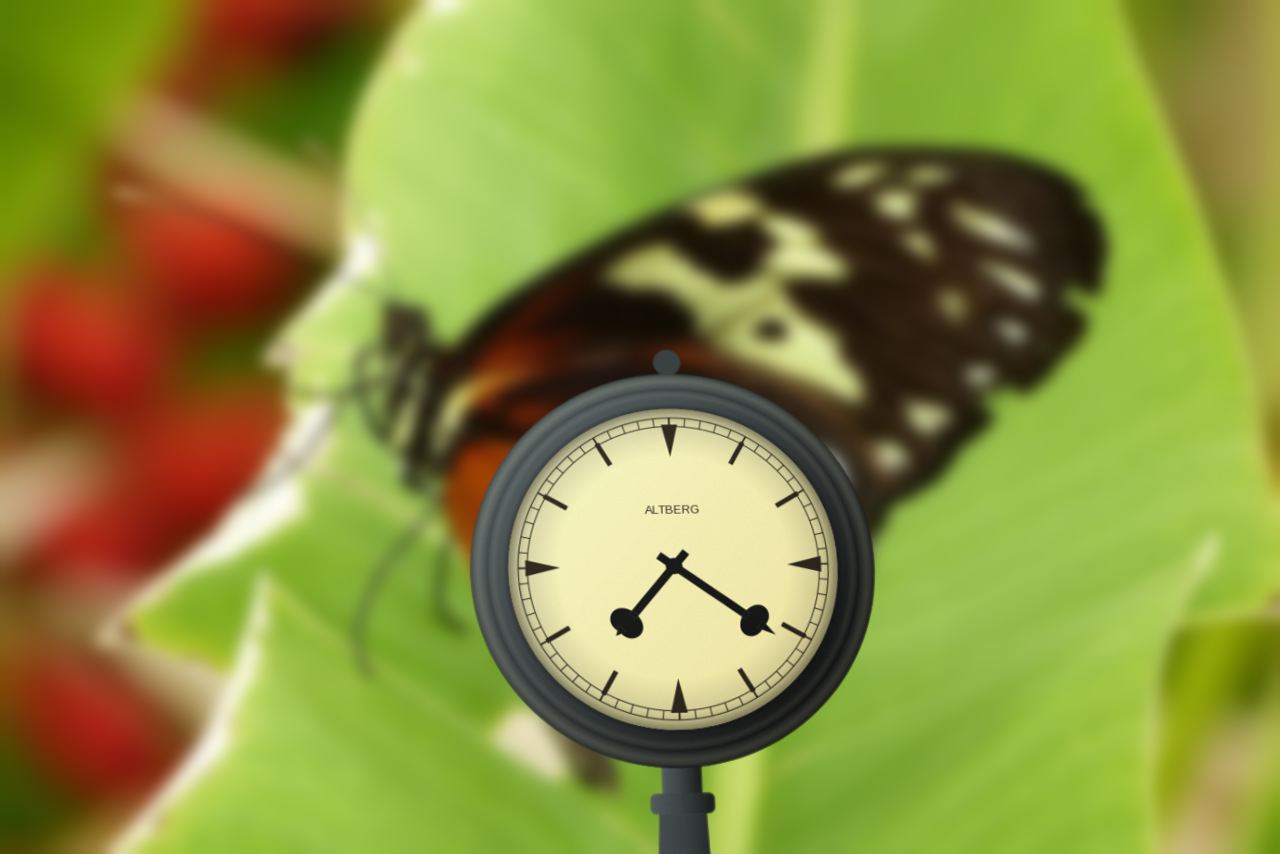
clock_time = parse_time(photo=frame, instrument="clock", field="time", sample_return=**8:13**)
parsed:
**7:21**
